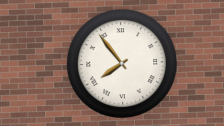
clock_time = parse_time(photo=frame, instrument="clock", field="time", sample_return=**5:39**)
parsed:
**7:54**
